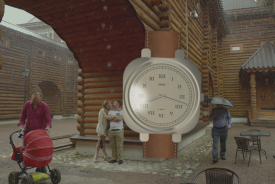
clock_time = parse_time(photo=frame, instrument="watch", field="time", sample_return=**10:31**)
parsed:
**8:18**
